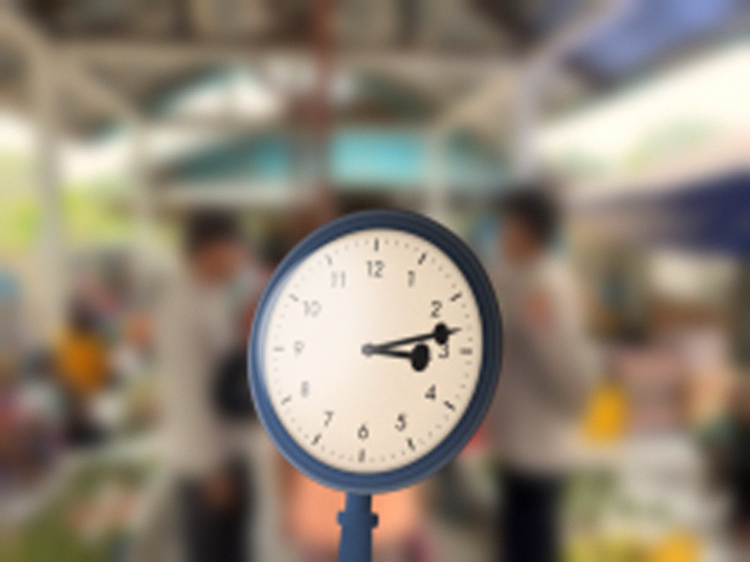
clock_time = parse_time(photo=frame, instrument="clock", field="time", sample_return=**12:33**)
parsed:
**3:13**
